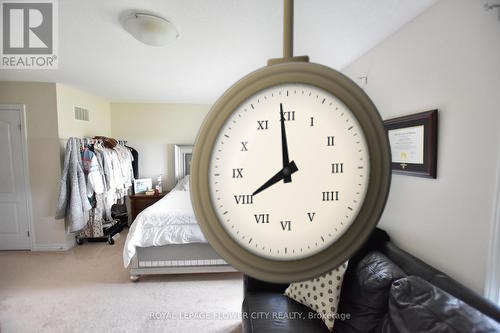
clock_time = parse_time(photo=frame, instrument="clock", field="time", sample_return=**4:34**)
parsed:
**7:59**
